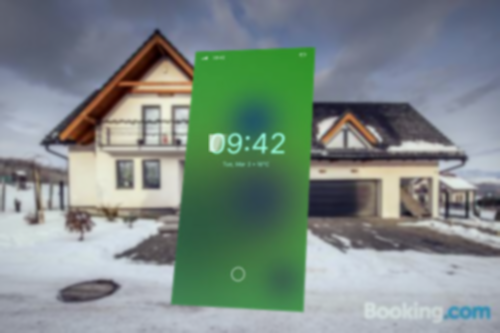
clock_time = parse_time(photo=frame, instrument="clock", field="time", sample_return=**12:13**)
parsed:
**9:42**
